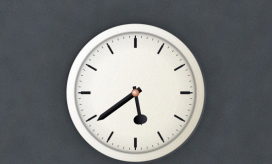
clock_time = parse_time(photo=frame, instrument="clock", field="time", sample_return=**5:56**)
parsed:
**5:39**
